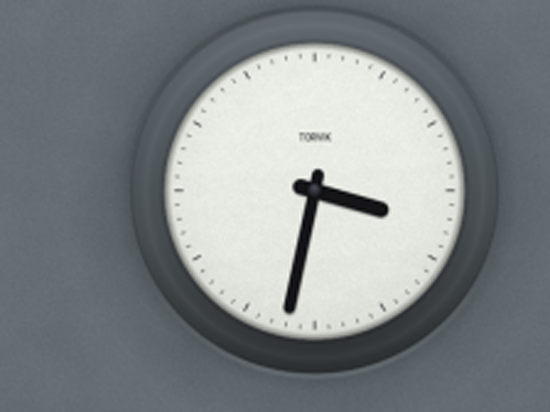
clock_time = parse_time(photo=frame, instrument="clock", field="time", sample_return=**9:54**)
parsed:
**3:32**
